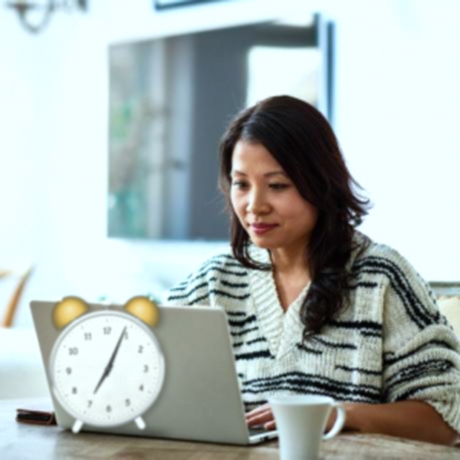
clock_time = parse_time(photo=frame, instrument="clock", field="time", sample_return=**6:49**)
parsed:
**7:04**
